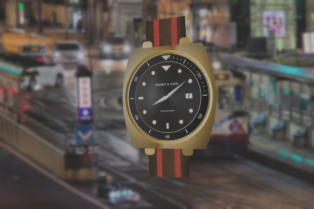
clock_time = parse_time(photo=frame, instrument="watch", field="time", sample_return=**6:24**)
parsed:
**8:09**
